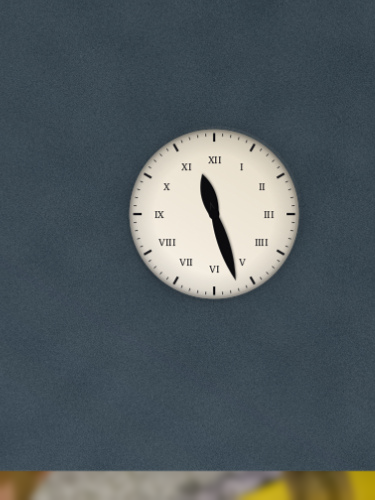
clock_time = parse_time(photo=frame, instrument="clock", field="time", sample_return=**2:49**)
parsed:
**11:27**
